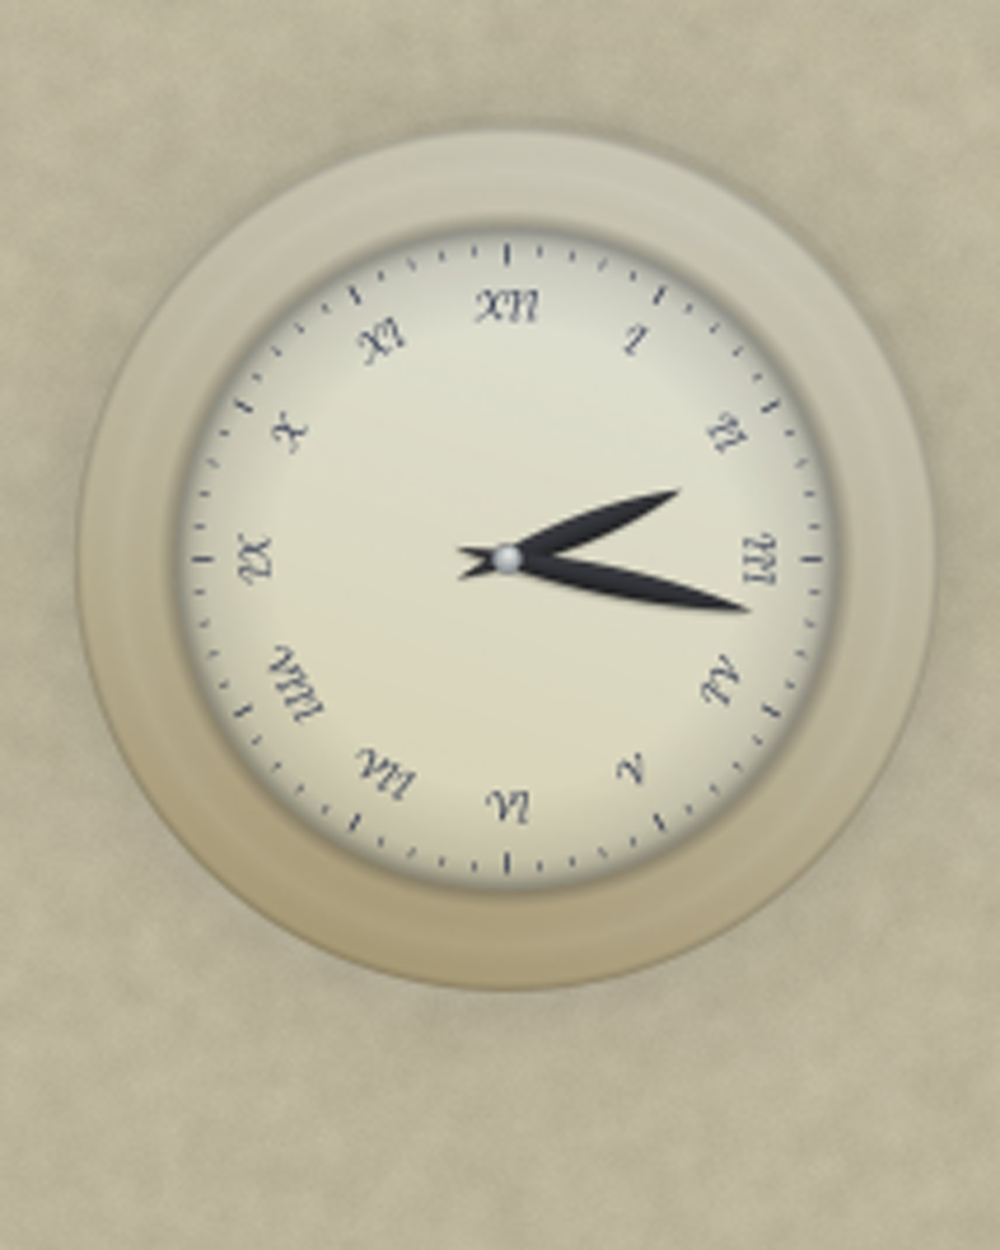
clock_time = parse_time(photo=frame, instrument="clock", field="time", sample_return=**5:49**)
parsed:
**2:17**
